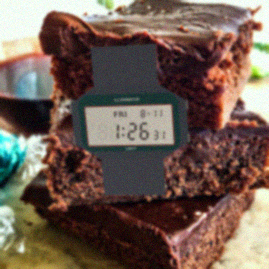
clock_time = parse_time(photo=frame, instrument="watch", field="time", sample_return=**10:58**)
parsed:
**1:26**
